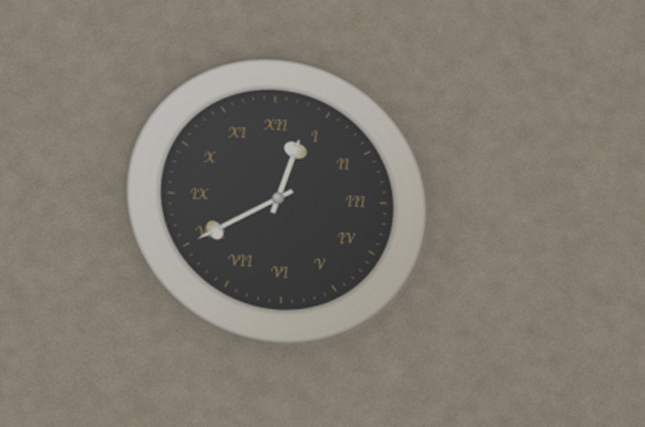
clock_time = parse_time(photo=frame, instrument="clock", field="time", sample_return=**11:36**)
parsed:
**12:40**
